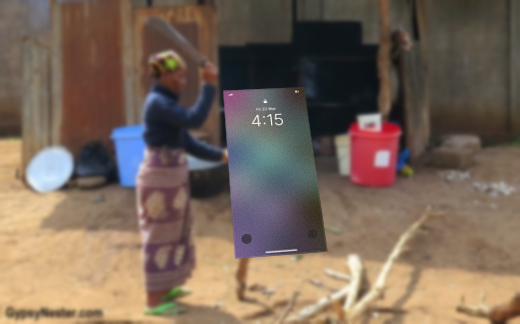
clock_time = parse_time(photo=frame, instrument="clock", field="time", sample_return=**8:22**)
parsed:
**4:15**
